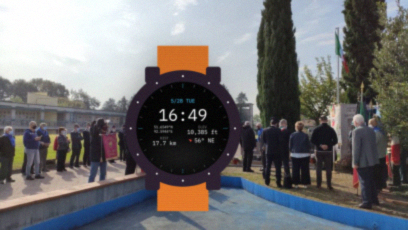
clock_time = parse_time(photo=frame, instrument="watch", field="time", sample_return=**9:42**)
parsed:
**16:49**
